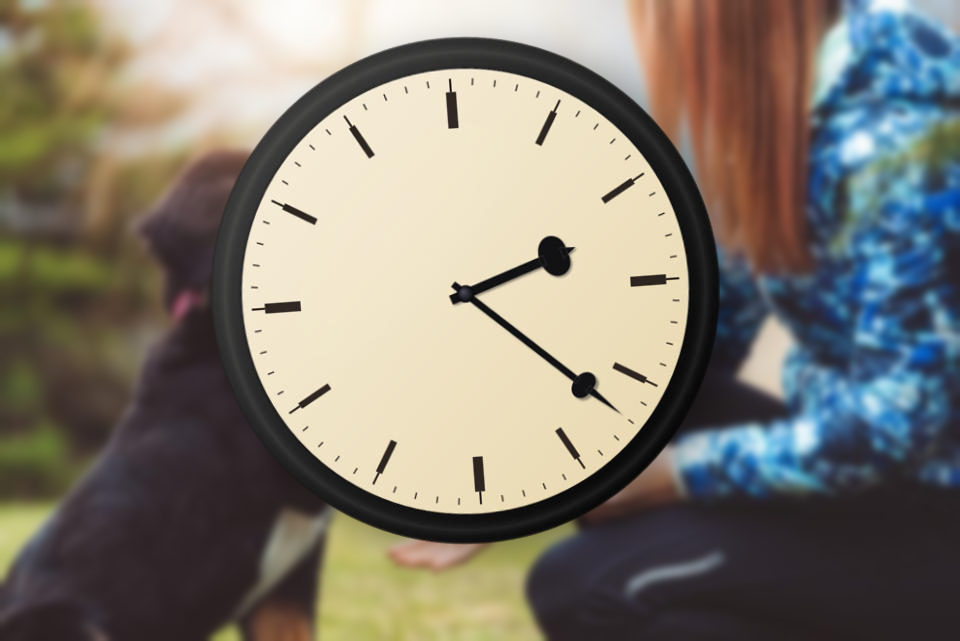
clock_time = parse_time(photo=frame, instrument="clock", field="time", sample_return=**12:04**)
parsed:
**2:22**
